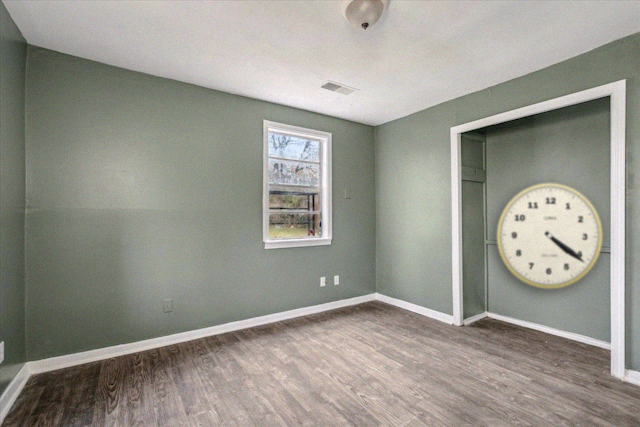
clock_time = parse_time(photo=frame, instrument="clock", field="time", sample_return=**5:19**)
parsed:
**4:21**
